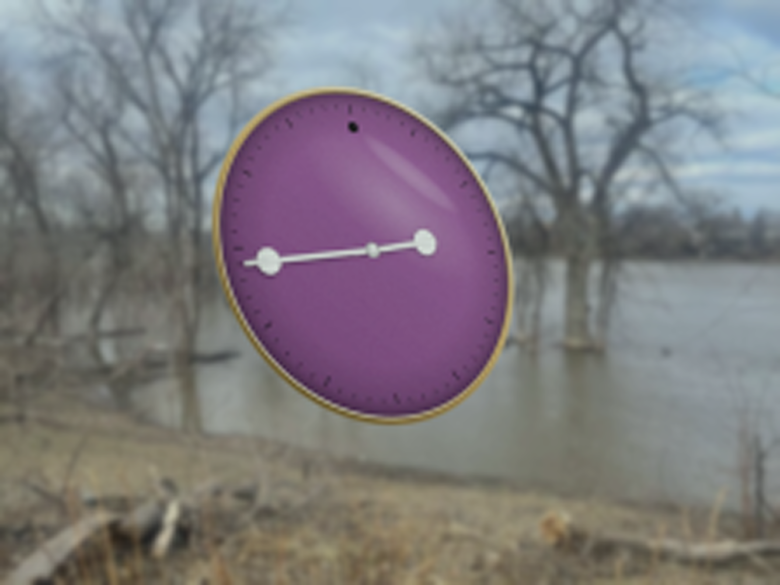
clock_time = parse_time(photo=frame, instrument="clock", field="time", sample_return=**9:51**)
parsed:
**2:44**
